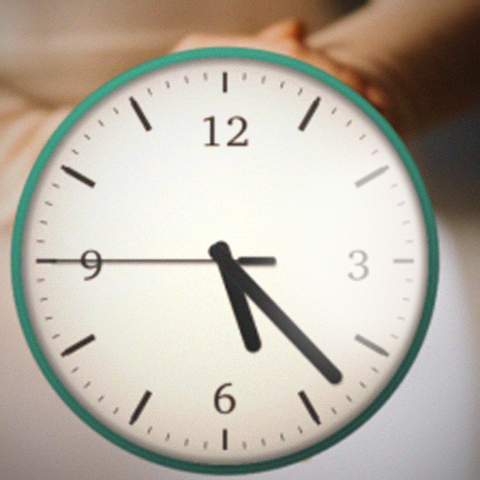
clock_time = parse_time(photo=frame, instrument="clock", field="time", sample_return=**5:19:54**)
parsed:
**5:22:45**
